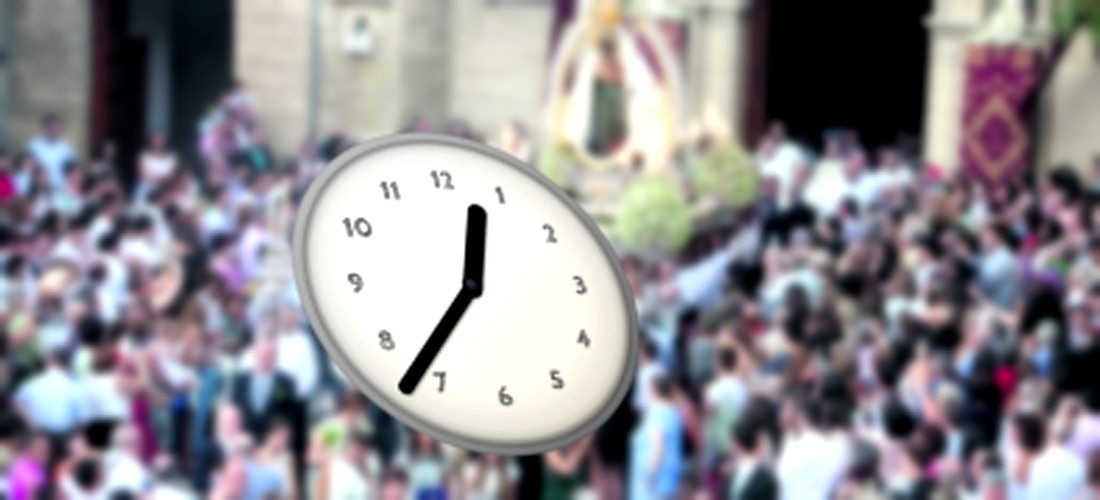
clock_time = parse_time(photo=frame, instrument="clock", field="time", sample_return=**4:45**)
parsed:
**12:37**
